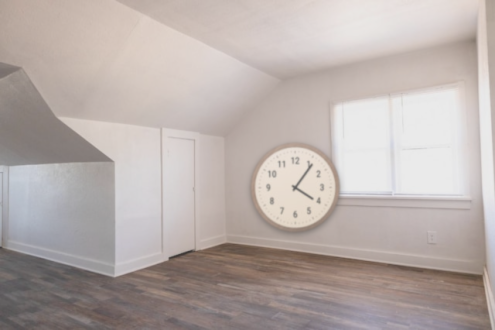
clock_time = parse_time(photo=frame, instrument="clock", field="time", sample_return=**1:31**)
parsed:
**4:06**
